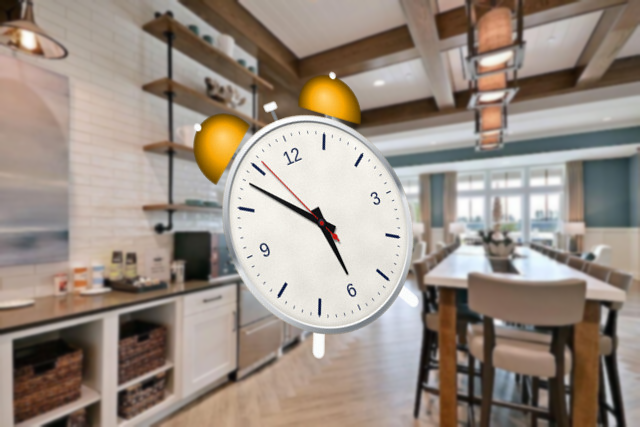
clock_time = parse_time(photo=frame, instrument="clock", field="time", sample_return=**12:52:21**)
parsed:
**5:52:56**
